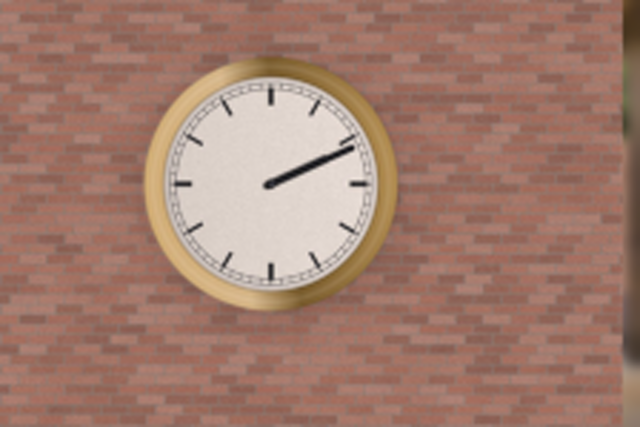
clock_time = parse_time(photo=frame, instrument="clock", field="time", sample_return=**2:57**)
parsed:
**2:11**
